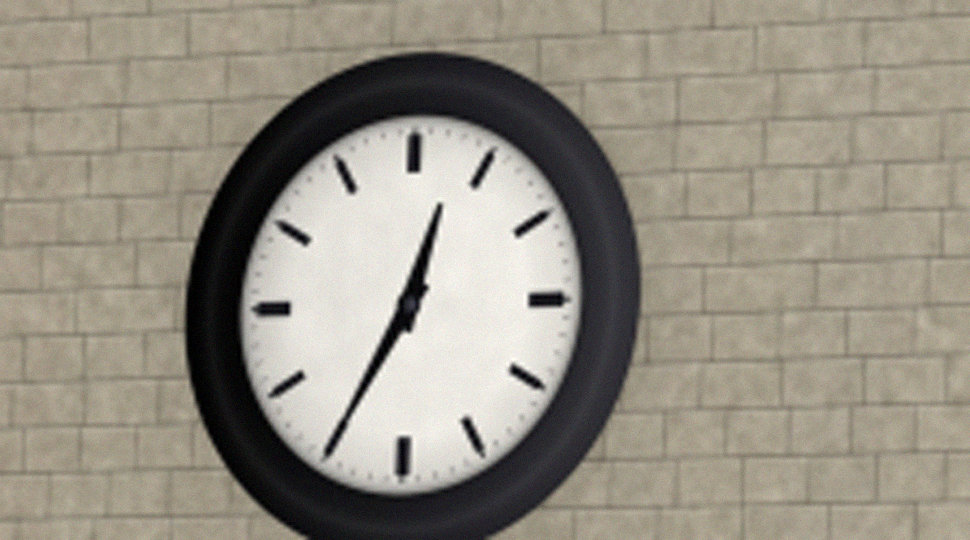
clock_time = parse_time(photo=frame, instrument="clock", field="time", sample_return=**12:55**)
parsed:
**12:35**
